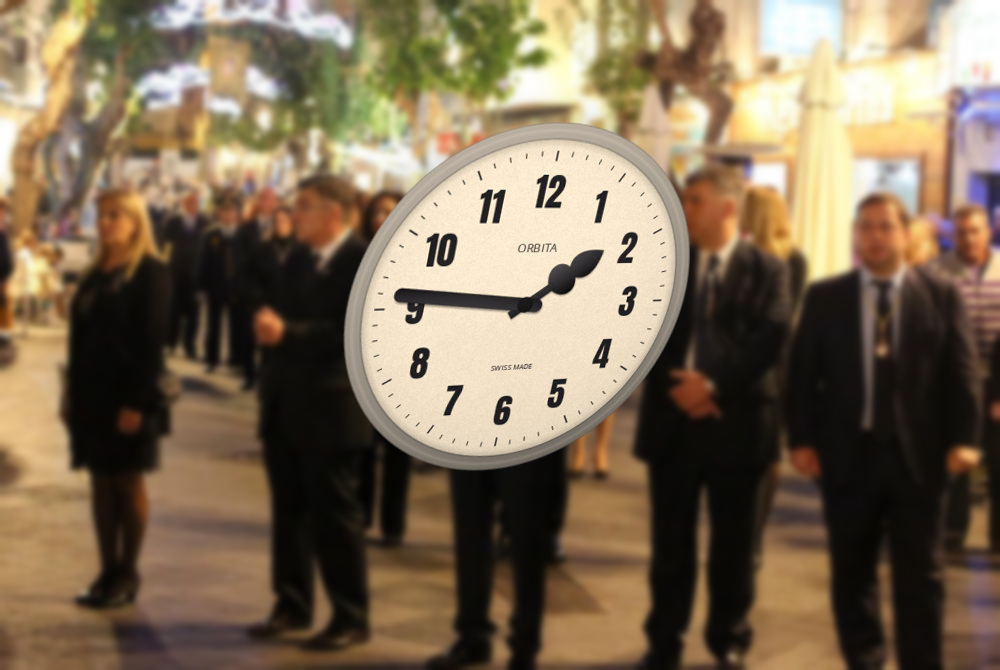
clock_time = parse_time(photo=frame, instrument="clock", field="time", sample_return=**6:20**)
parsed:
**1:46**
